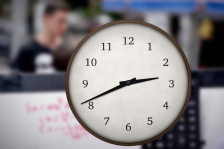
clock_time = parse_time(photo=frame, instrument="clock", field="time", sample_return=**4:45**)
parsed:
**2:41**
